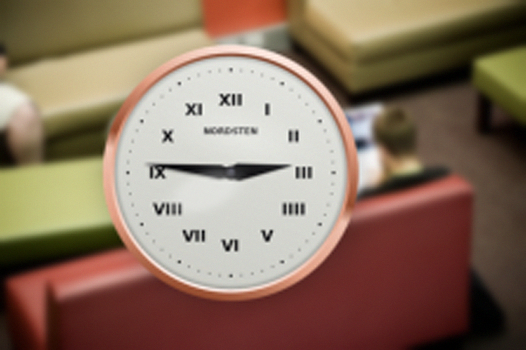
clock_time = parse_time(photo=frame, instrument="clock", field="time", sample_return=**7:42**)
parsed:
**2:46**
